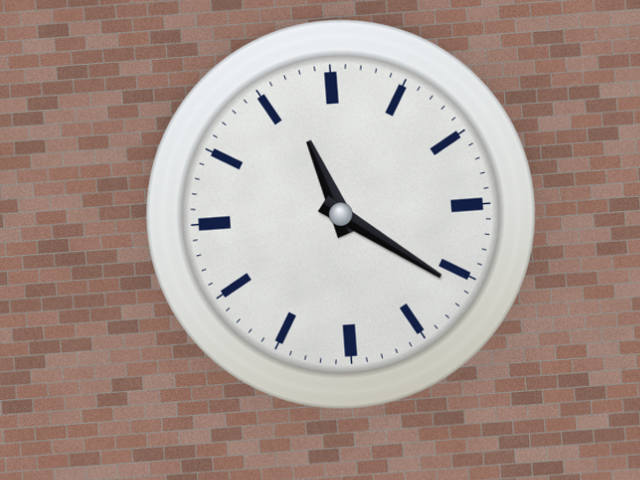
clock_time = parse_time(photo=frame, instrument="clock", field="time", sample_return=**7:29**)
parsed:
**11:21**
